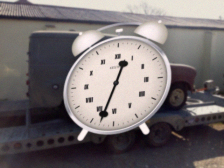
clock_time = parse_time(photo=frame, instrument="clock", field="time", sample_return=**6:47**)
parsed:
**12:33**
